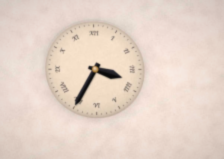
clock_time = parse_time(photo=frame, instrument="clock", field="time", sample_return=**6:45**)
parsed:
**3:35**
